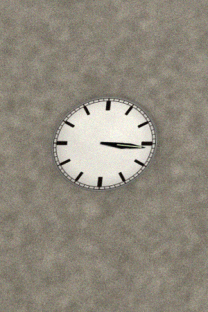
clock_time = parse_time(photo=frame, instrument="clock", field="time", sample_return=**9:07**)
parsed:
**3:16**
